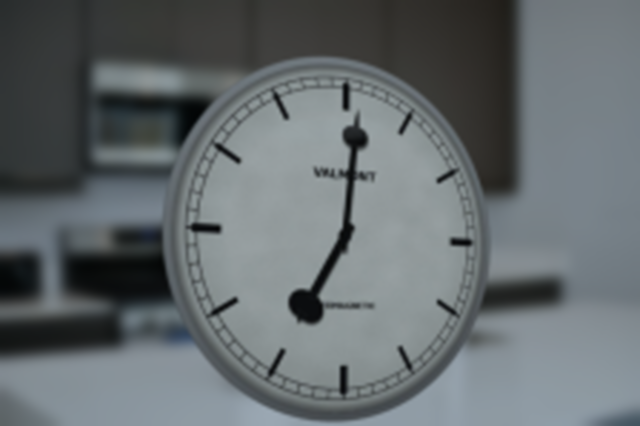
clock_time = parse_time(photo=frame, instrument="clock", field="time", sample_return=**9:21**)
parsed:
**7:01**
